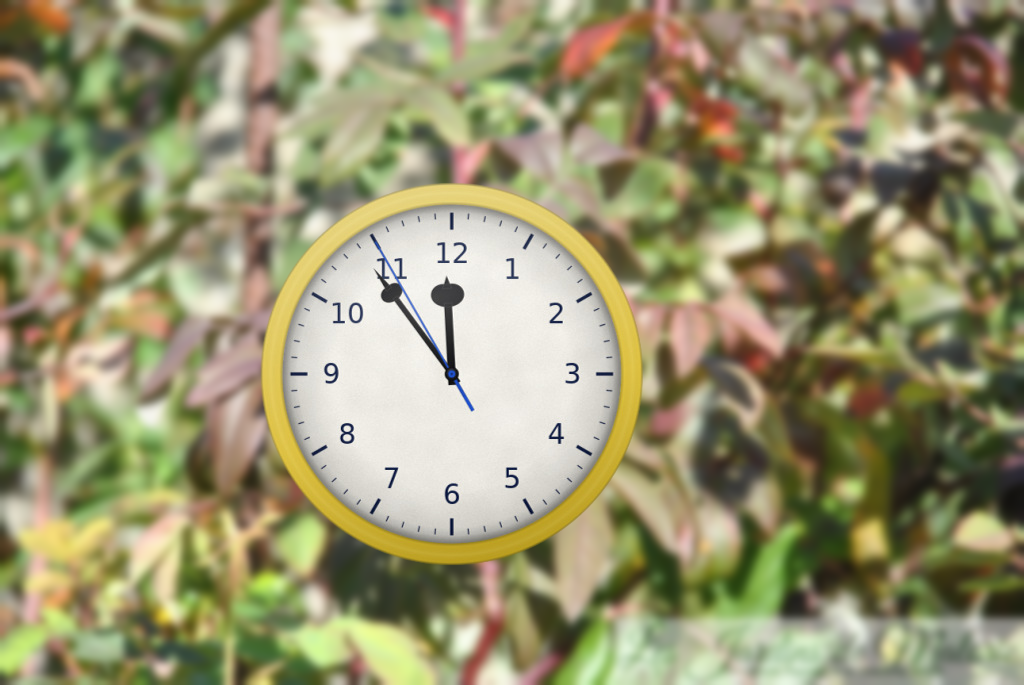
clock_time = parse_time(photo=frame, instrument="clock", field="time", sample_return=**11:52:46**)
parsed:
**11:53:55**
